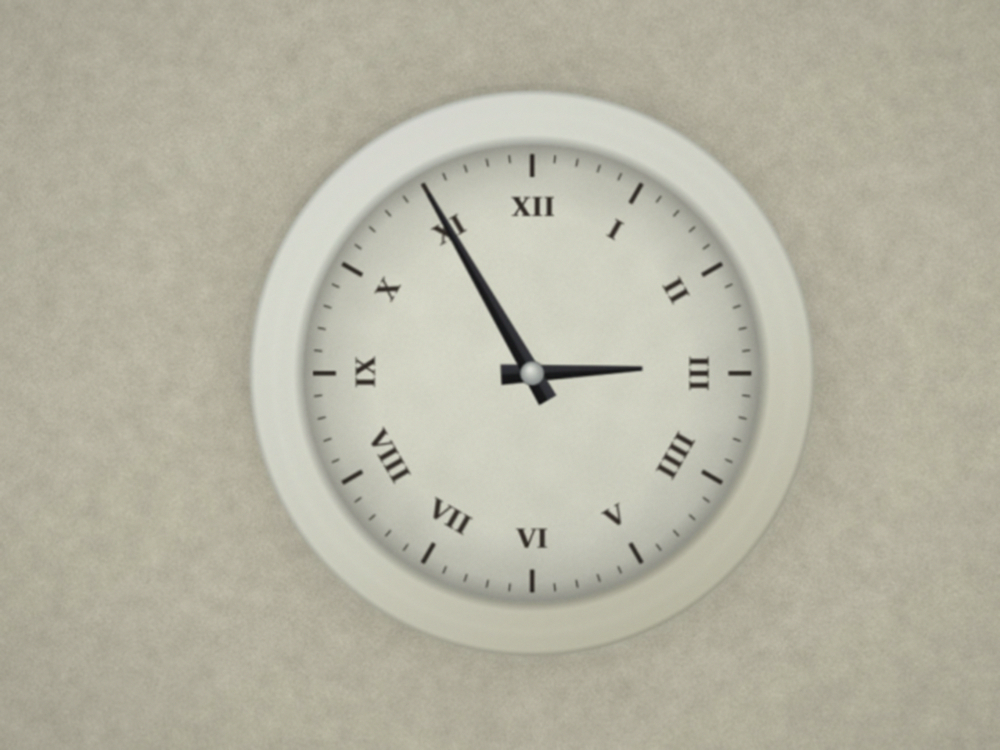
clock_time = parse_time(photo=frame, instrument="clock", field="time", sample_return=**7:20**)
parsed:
**2:55**
